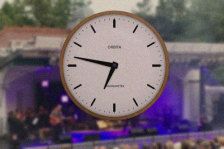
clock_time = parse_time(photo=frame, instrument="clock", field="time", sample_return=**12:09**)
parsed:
**6:47**
